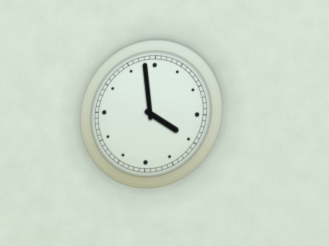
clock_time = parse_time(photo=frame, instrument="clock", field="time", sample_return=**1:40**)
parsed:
**3:58**
